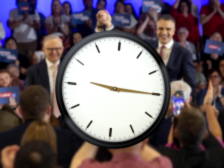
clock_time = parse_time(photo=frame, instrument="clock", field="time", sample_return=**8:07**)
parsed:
**9:15**
